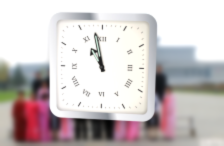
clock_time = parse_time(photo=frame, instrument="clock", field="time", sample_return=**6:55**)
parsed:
**10:58**
